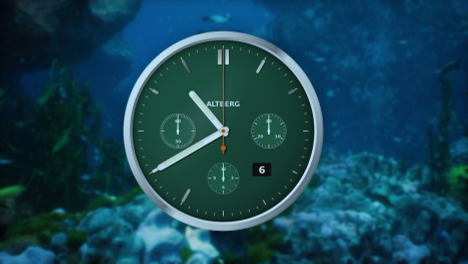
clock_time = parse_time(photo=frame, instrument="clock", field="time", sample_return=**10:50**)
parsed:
**10:40**
